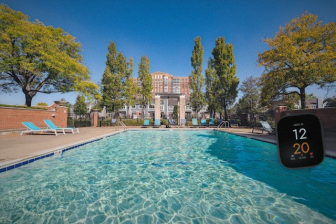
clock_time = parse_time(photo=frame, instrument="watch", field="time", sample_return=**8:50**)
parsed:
**12:20**
